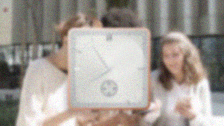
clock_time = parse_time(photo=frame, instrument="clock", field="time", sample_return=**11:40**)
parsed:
**7:54**
